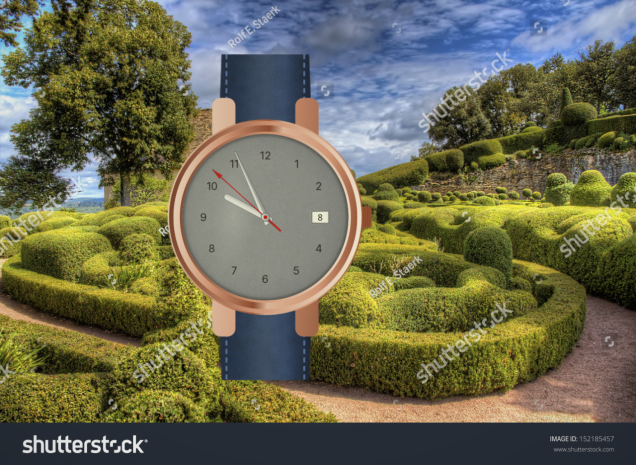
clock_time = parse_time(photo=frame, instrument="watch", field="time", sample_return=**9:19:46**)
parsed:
**9:55:52**
